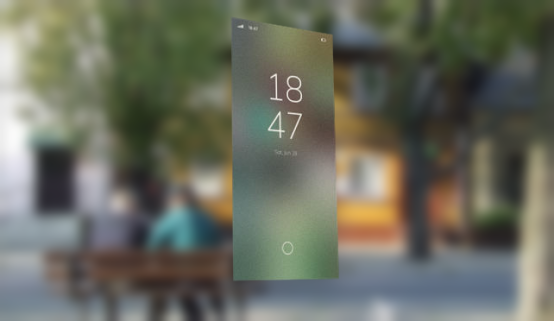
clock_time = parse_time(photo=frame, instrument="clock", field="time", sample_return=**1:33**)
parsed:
**18:47**
